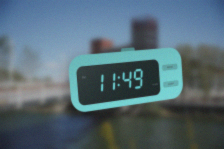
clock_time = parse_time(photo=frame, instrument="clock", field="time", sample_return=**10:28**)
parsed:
**11:49**
